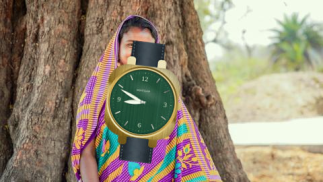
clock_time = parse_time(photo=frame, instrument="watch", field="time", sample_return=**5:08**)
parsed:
**8:49**
